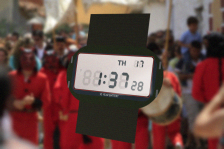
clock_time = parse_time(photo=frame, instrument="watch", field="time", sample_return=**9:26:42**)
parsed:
**1:37:28**
